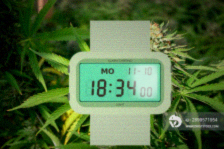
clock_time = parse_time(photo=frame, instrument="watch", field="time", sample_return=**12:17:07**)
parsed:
**18:34:00**
